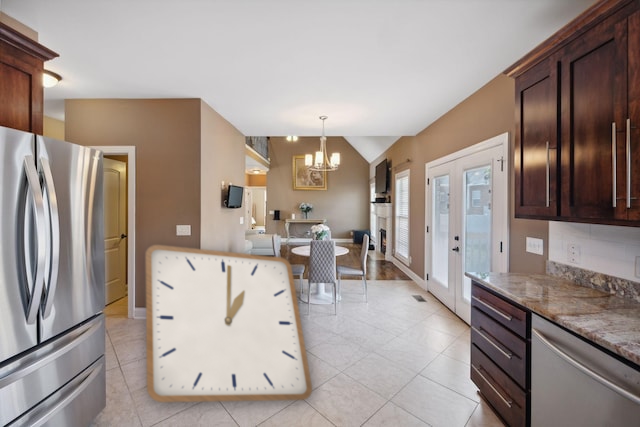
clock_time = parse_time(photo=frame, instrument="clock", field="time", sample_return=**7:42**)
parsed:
**1:01**
